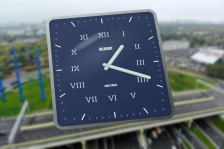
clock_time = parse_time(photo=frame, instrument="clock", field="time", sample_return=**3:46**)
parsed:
**1:19**
